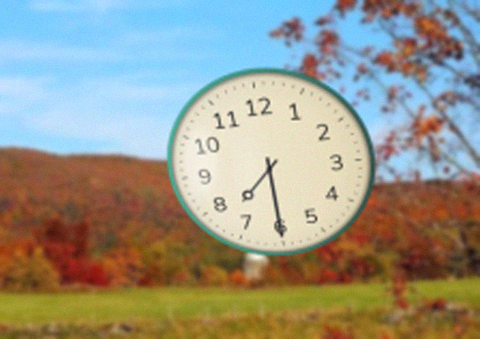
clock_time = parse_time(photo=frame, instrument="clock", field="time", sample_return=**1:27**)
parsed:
**7:30**
